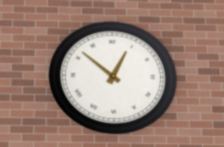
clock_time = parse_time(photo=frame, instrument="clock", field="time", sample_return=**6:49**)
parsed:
**12:52**
